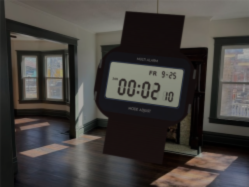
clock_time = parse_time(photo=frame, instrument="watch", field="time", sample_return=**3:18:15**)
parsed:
**0:02:10**
